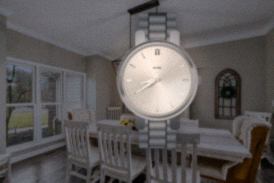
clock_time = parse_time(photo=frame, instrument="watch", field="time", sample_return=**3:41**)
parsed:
**8:40**
